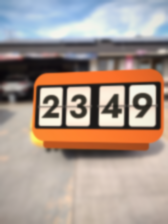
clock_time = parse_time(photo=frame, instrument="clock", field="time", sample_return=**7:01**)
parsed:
**23:49**
